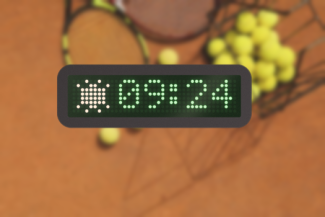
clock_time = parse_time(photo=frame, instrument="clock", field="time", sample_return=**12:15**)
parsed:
**9:24**
